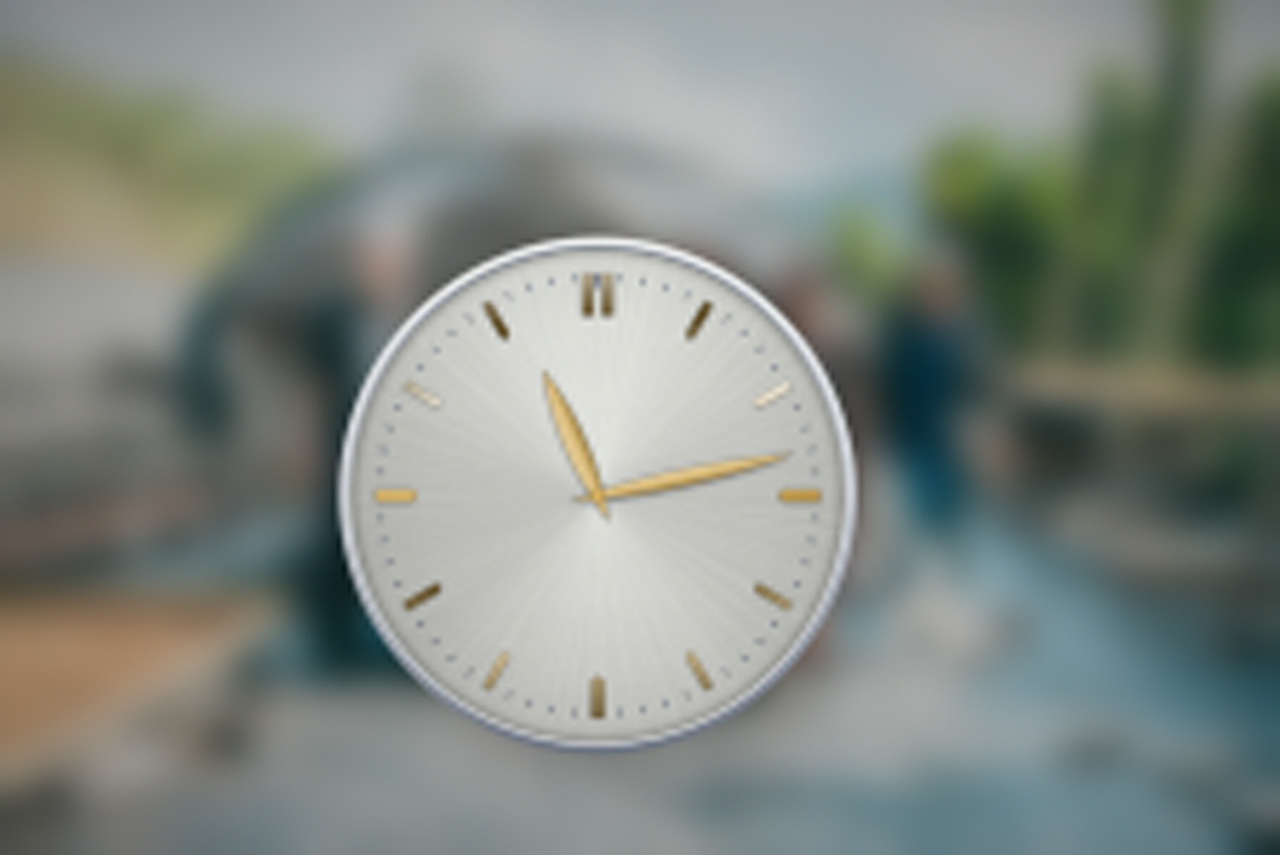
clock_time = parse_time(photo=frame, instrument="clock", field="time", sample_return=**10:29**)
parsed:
**11:13**
